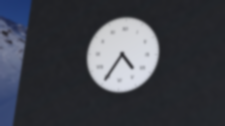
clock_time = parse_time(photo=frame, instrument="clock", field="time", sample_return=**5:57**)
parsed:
**4:35**
